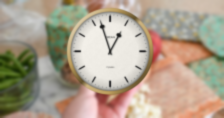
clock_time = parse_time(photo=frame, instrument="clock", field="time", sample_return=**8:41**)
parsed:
**12:57**
